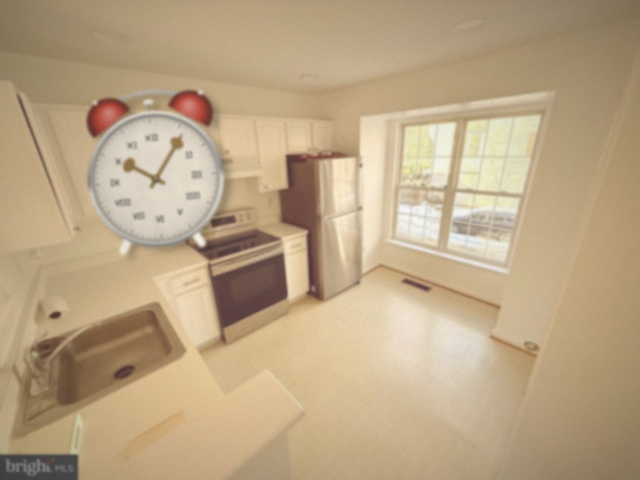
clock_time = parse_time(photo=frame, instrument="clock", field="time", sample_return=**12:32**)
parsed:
**10:06**
